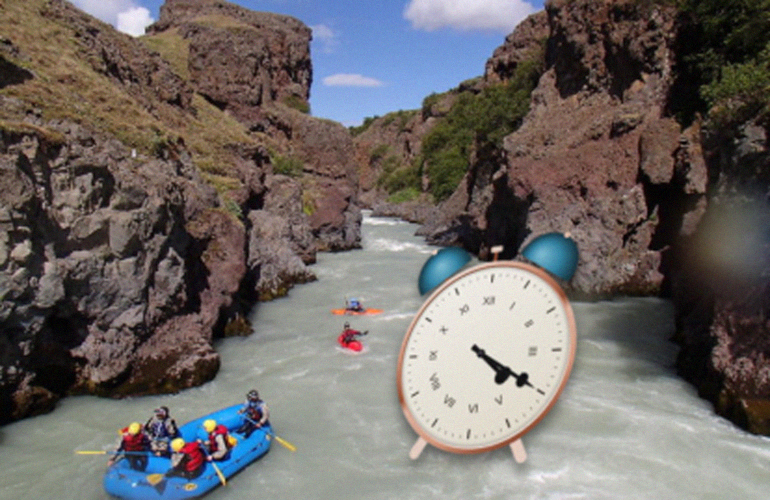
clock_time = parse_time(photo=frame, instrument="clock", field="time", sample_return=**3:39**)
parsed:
**4:20**
